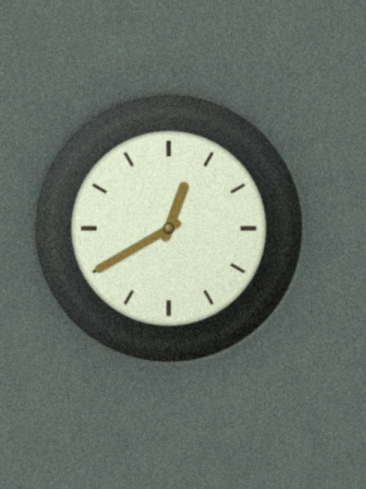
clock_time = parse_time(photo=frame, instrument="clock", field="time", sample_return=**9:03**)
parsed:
**12:40**
